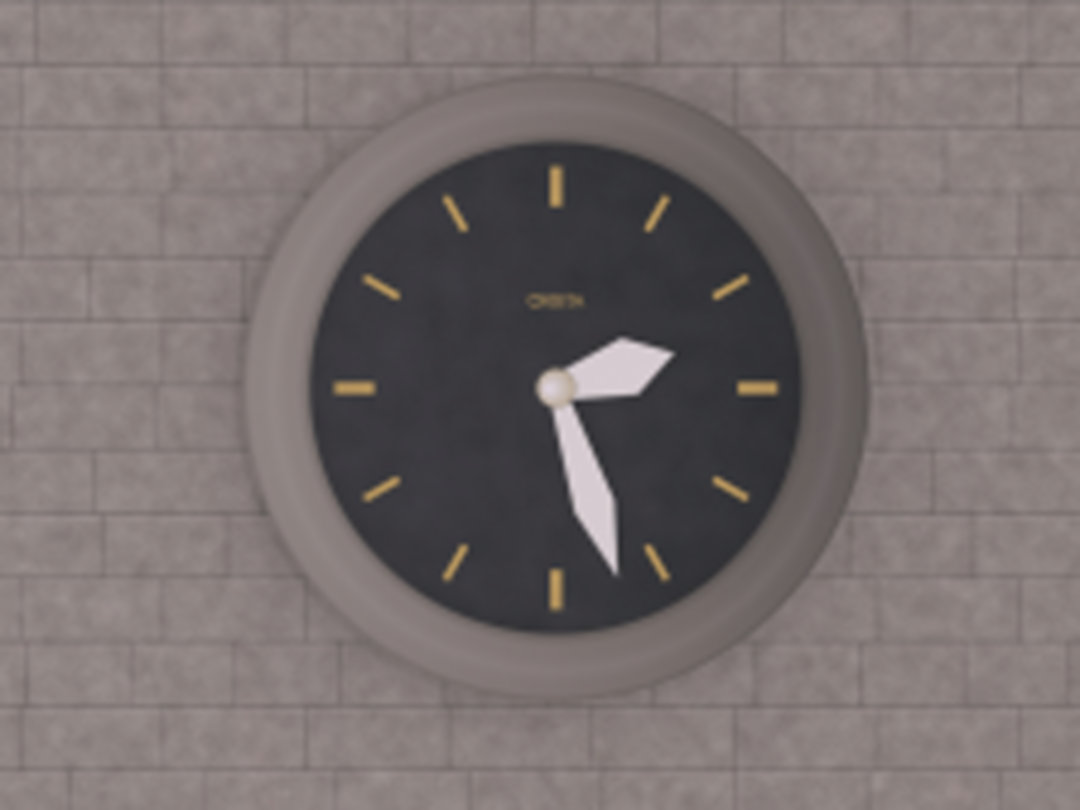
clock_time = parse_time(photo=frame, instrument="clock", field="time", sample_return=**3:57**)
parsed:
**2:27**
